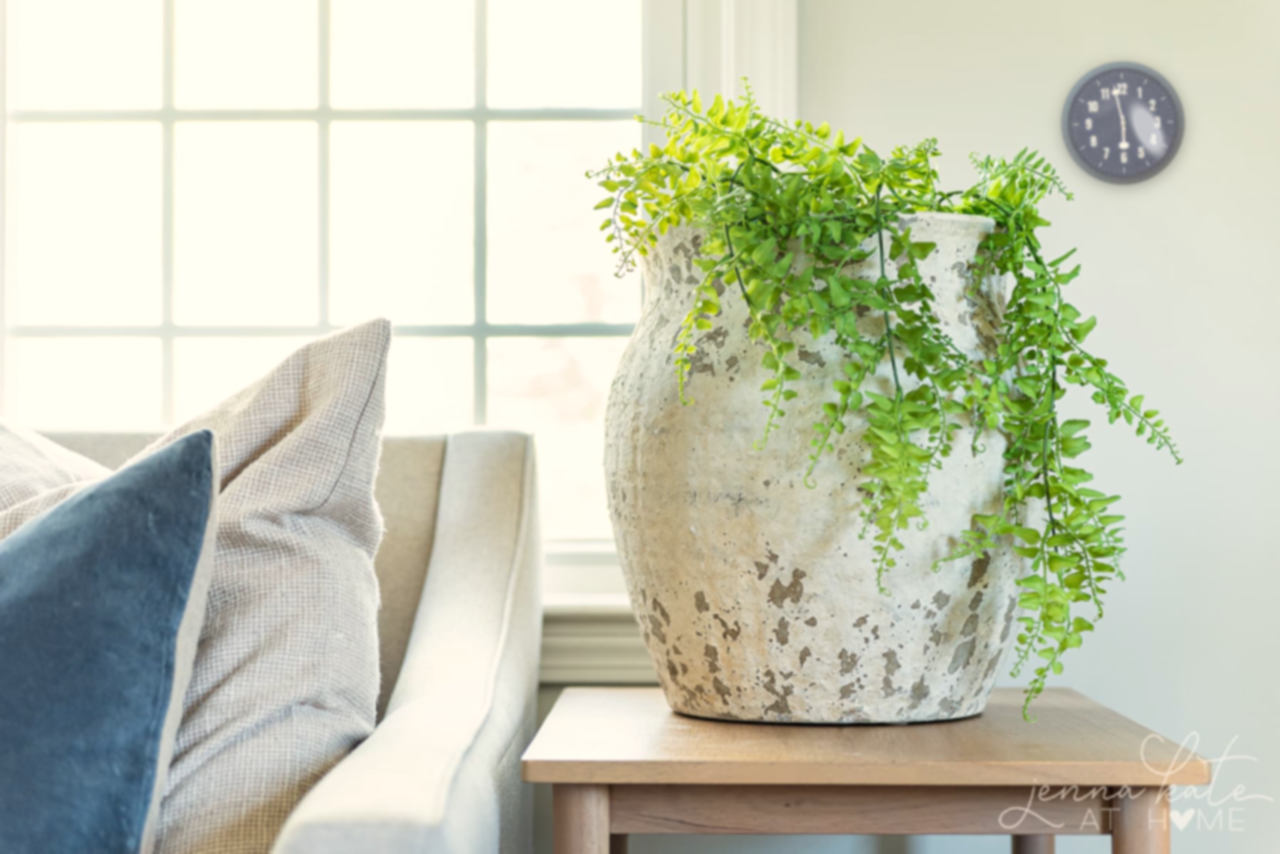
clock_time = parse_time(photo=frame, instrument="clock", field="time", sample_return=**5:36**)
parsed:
**5:58**
